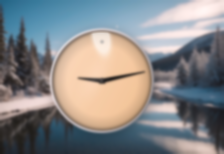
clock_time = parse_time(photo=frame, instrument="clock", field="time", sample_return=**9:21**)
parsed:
**9:13**
